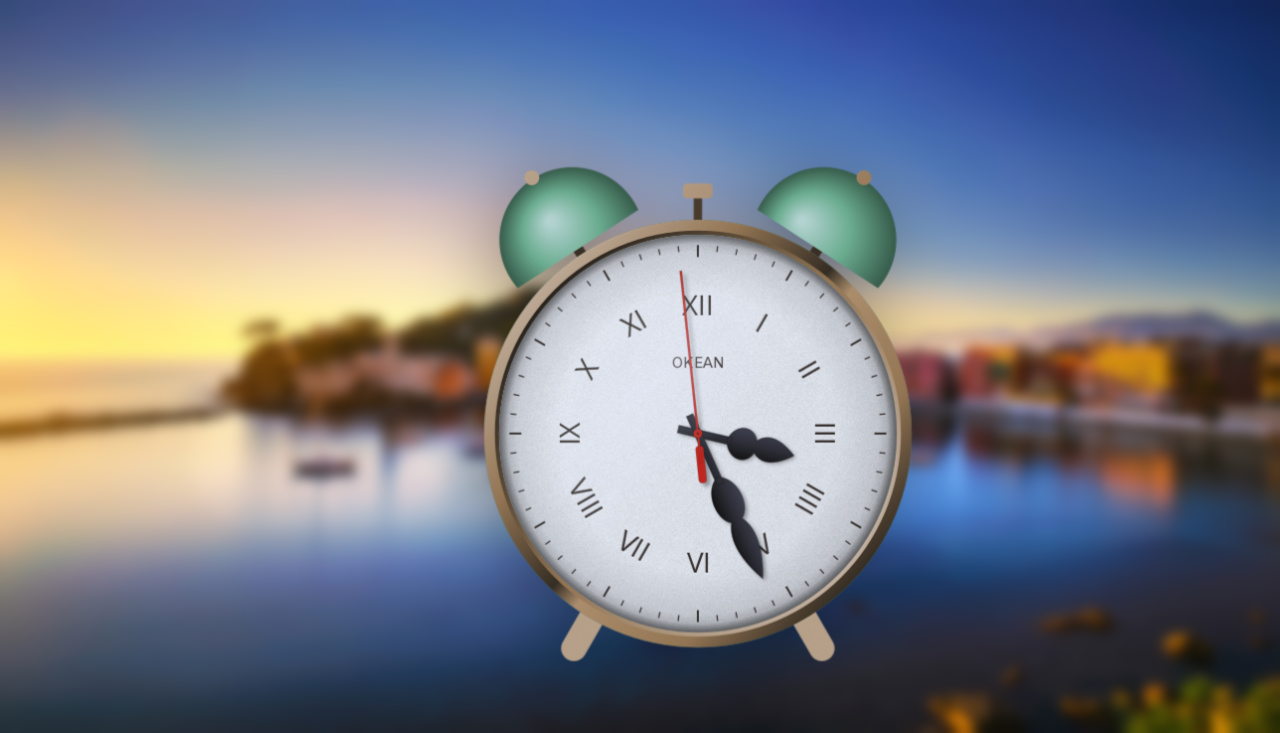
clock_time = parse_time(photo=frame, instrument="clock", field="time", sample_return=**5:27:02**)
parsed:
**3:25:59**
